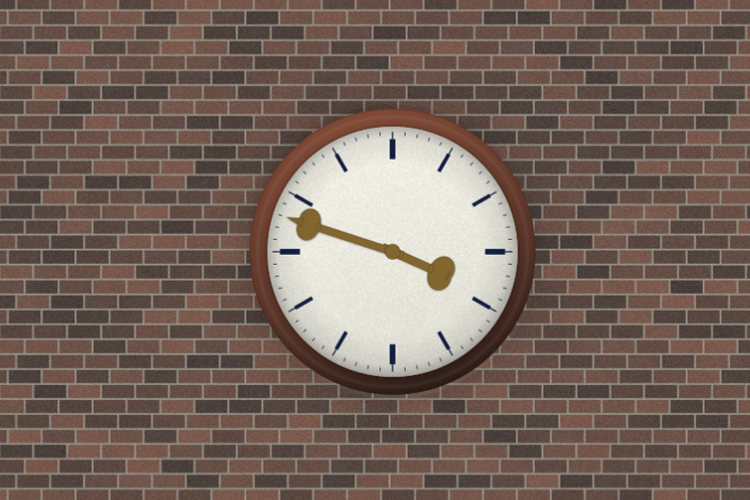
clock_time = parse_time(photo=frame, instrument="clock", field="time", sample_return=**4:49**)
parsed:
**3:48**
